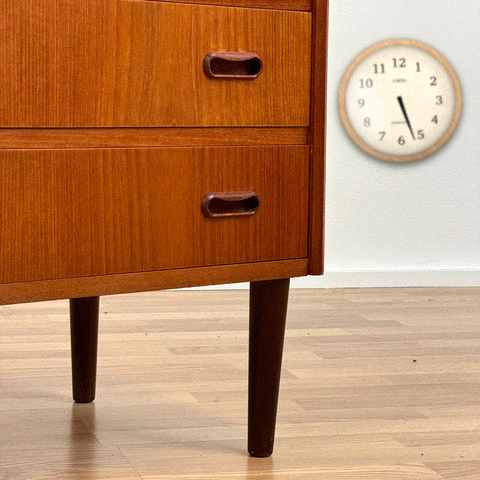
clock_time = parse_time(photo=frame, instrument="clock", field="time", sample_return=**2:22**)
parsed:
**5:27**
